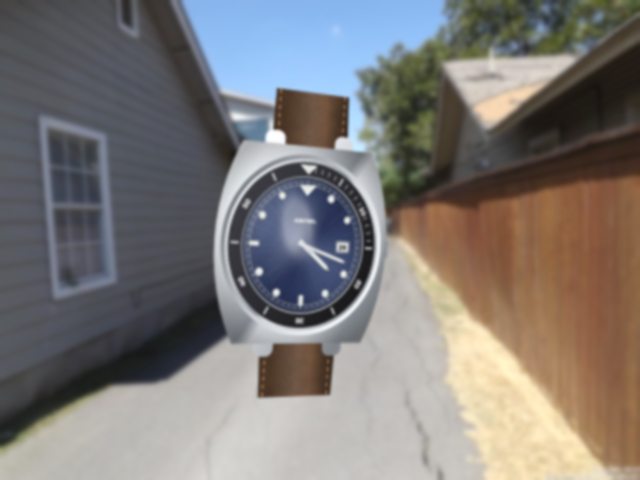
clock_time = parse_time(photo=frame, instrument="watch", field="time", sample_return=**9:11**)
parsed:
**4:18**
